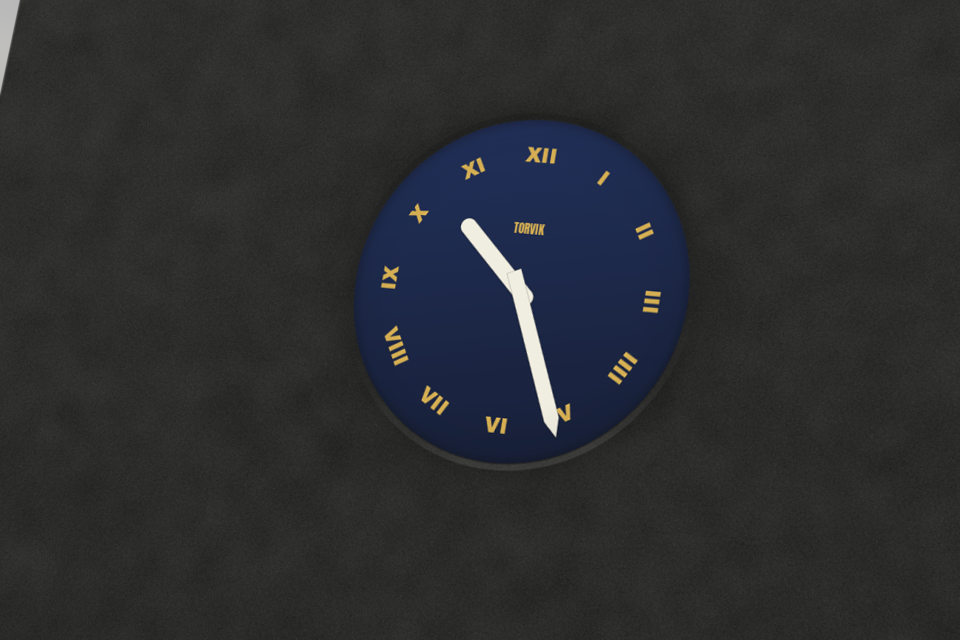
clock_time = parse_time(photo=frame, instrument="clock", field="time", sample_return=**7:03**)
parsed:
**10:26**
